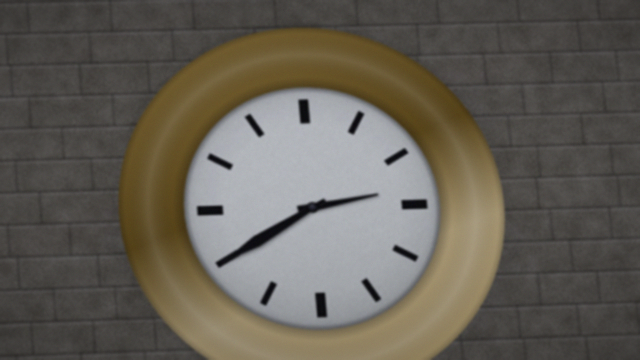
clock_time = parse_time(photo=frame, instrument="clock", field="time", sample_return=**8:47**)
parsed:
**2:40**
